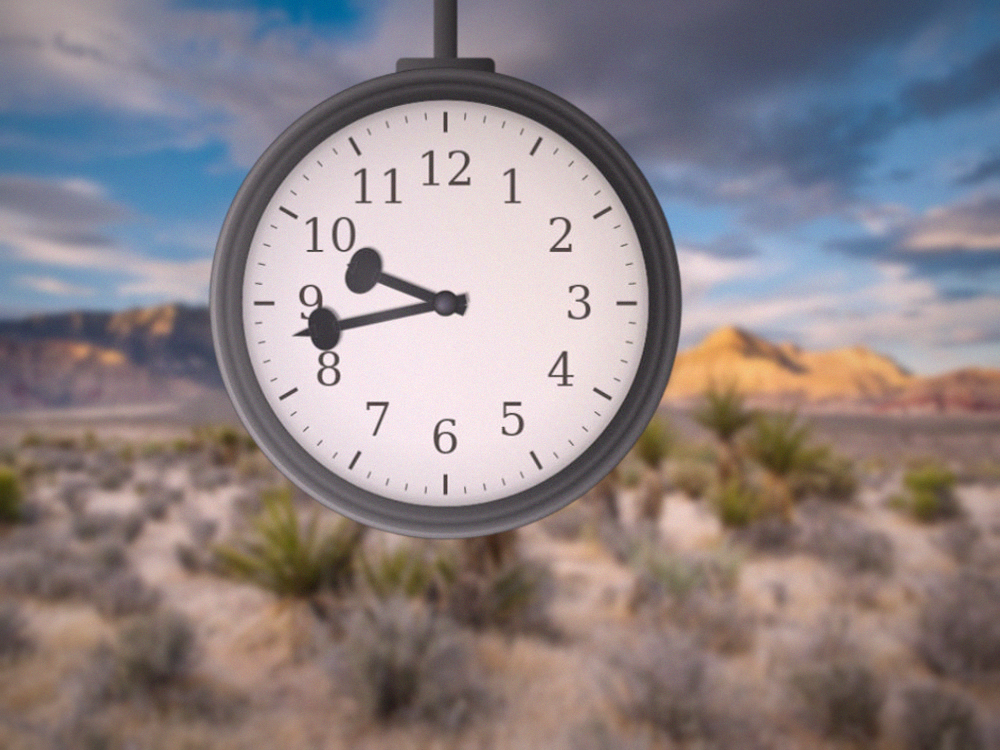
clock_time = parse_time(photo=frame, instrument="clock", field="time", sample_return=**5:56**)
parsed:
**9:43**
